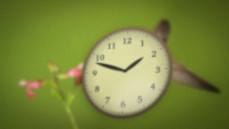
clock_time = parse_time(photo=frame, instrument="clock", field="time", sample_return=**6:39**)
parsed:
**1:48**
